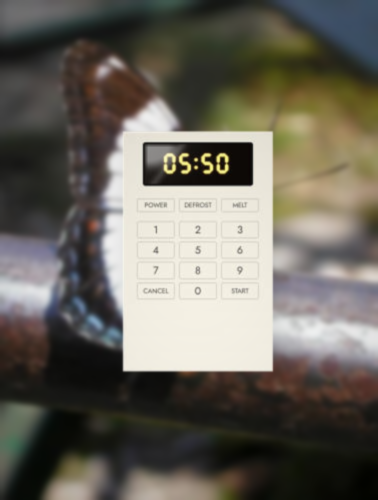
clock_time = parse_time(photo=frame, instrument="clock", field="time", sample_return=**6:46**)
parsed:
**5:50**
